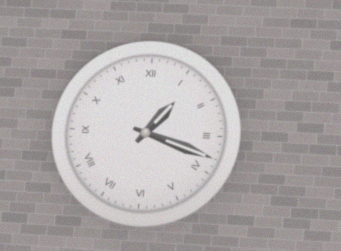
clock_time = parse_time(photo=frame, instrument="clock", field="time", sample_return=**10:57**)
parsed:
**1:18**
